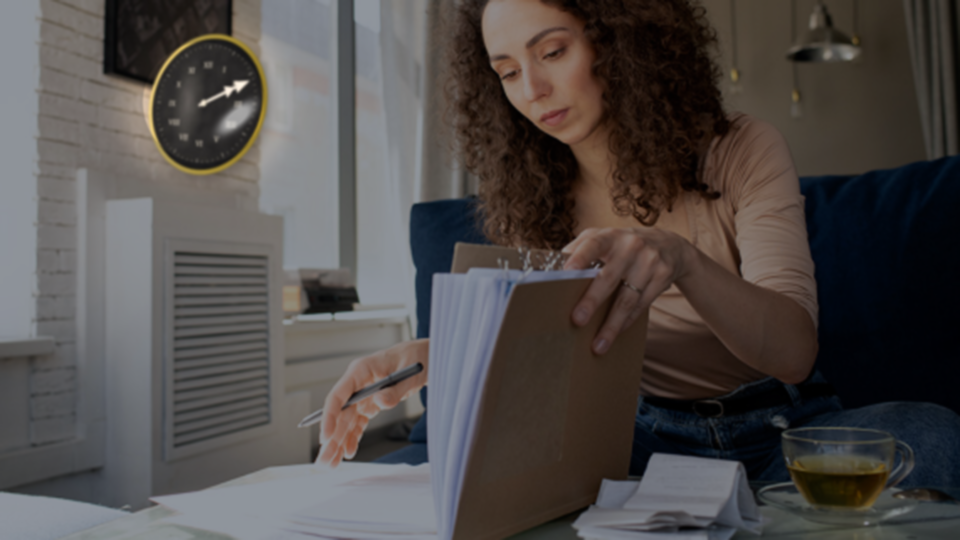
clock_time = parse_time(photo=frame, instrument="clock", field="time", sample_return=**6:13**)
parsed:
**2:11**
